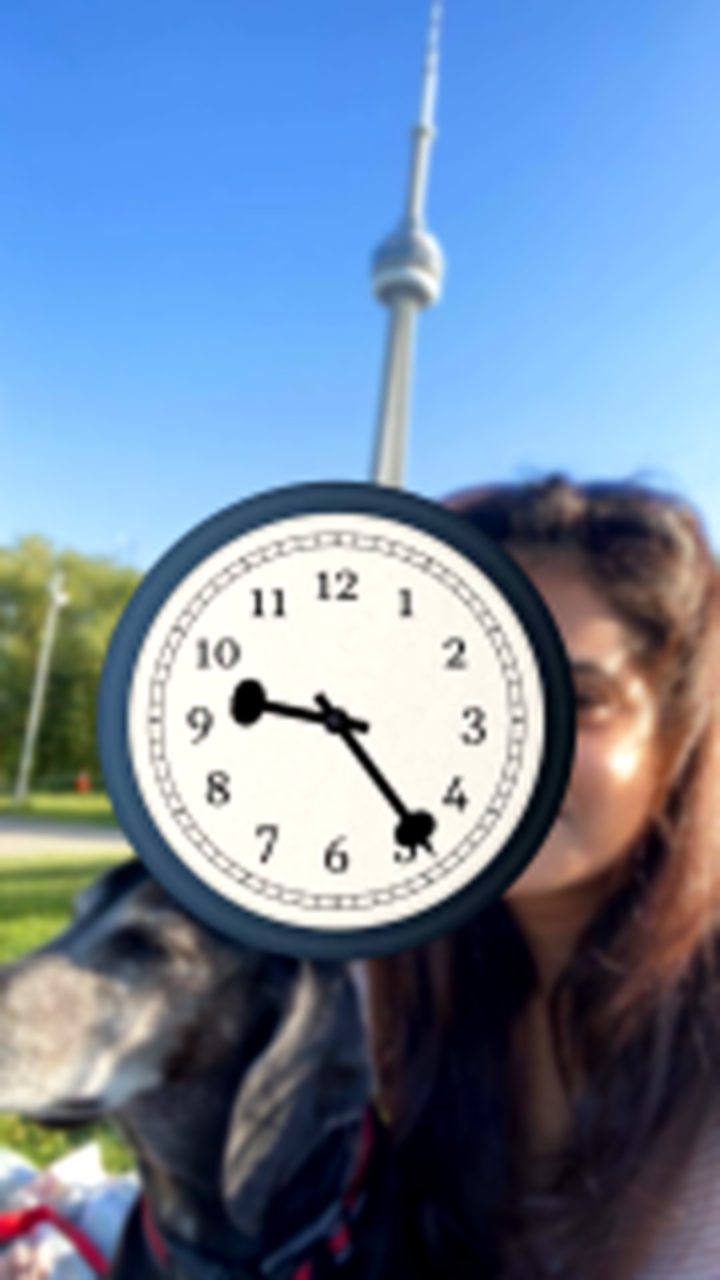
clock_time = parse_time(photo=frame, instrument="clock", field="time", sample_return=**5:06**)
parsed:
**9:24**
